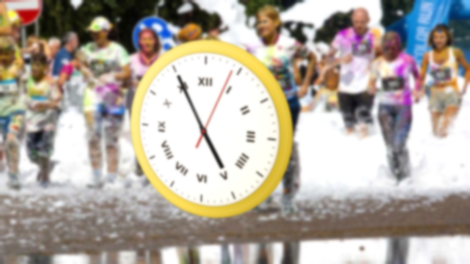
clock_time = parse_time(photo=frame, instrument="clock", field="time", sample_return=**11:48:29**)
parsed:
**4:55:04**
